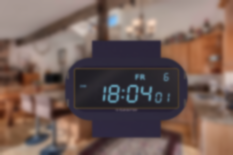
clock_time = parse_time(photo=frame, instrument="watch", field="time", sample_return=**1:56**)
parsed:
**18:04**
